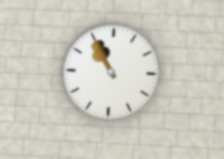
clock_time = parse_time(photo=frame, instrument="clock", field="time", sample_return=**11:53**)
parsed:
**10:55**
